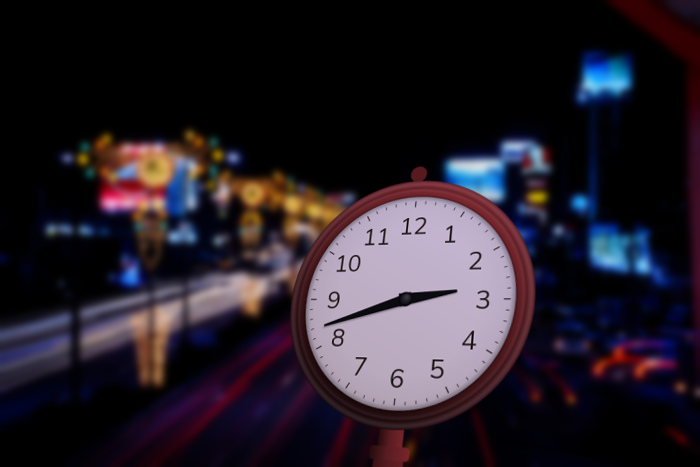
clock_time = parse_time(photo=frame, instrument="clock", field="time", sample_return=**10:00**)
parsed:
**2:42**
